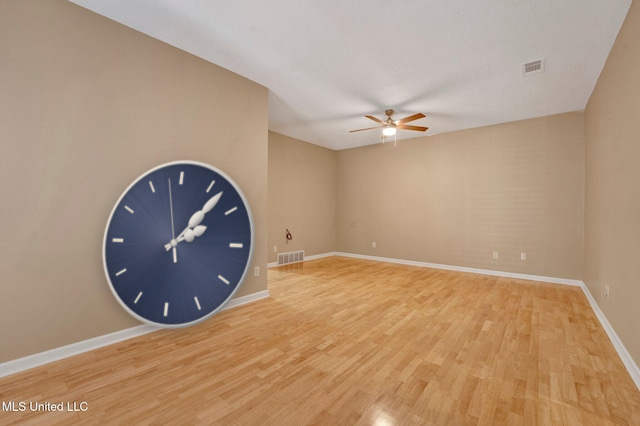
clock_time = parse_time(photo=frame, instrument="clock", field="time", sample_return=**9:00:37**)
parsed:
**2:06:58**
